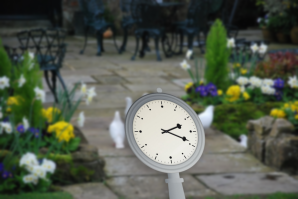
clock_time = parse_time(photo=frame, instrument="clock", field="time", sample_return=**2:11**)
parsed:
**2:19**
